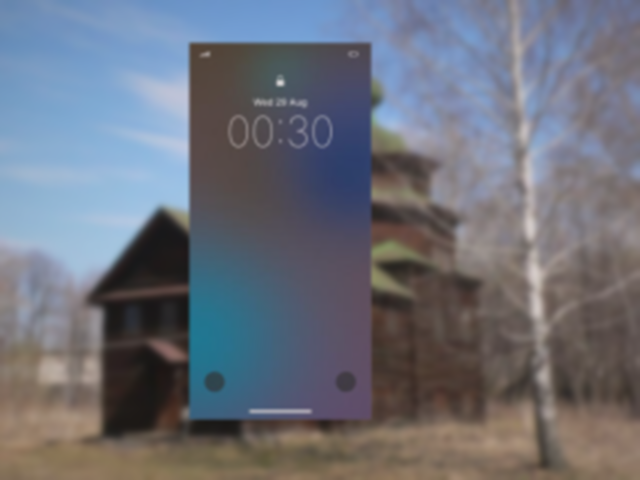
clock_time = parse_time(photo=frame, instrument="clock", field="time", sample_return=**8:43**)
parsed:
**0:30**
